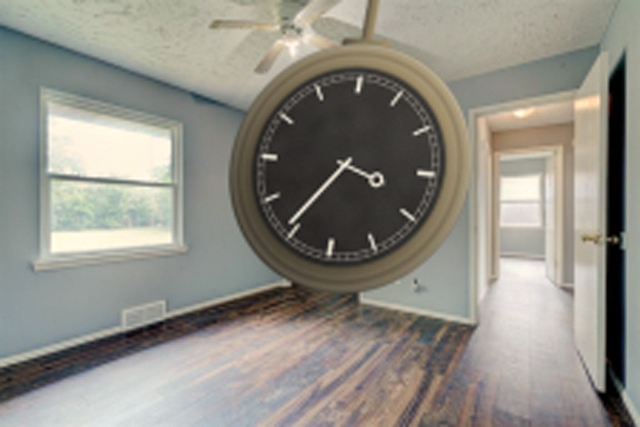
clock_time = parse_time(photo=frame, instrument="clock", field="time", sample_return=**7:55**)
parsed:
**3:36**
